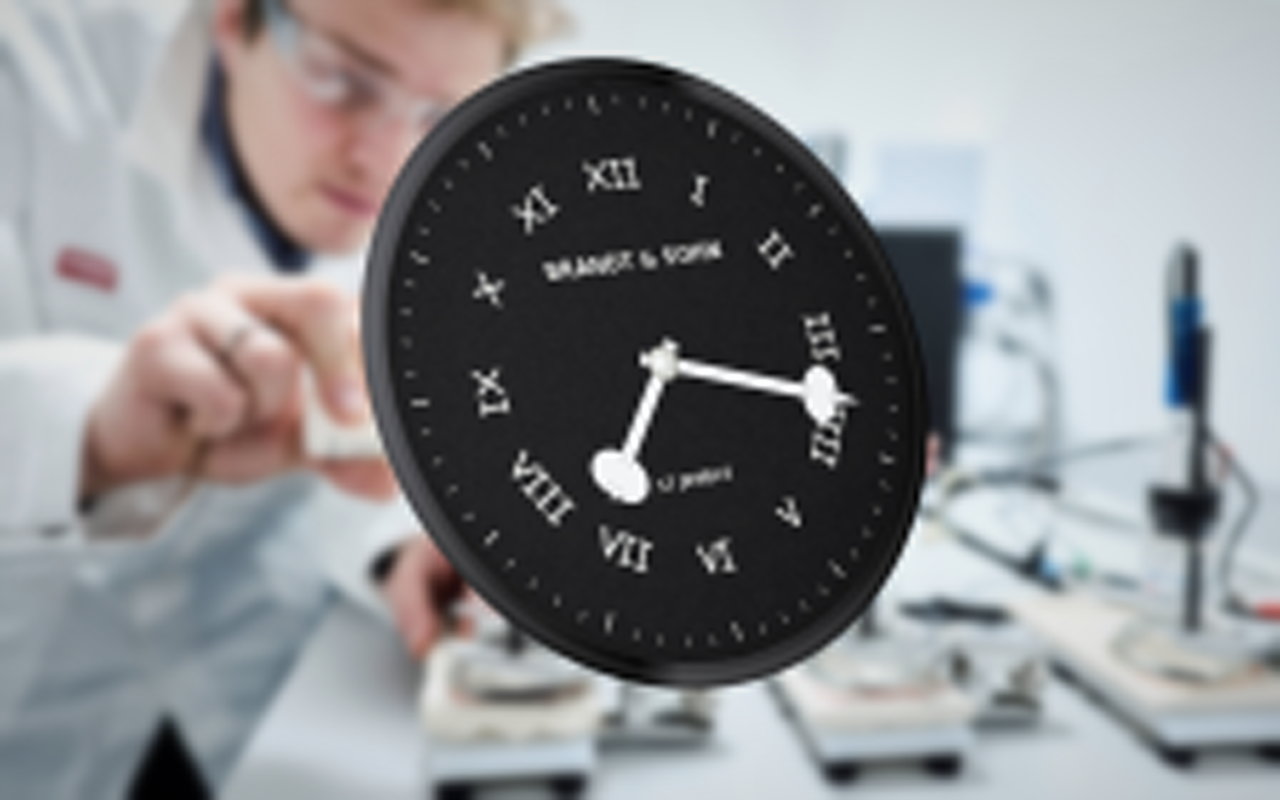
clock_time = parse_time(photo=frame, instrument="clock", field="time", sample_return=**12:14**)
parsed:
**7:18**
